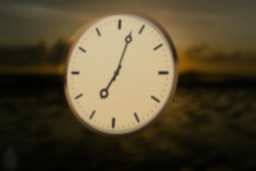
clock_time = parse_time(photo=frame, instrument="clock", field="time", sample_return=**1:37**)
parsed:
**7:03**
